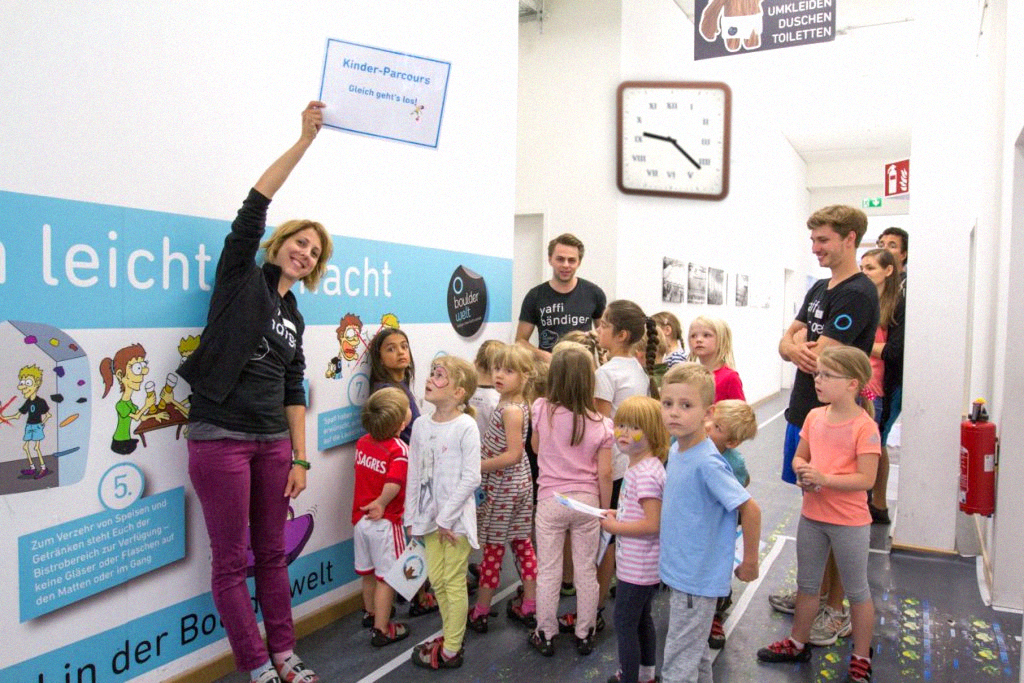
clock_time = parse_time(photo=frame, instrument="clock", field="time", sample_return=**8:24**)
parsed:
**9:22**
